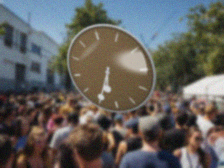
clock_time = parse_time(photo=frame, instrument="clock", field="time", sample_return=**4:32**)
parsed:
**6:35**
